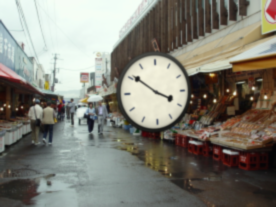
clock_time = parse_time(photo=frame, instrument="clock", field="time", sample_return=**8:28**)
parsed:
**3:51**
